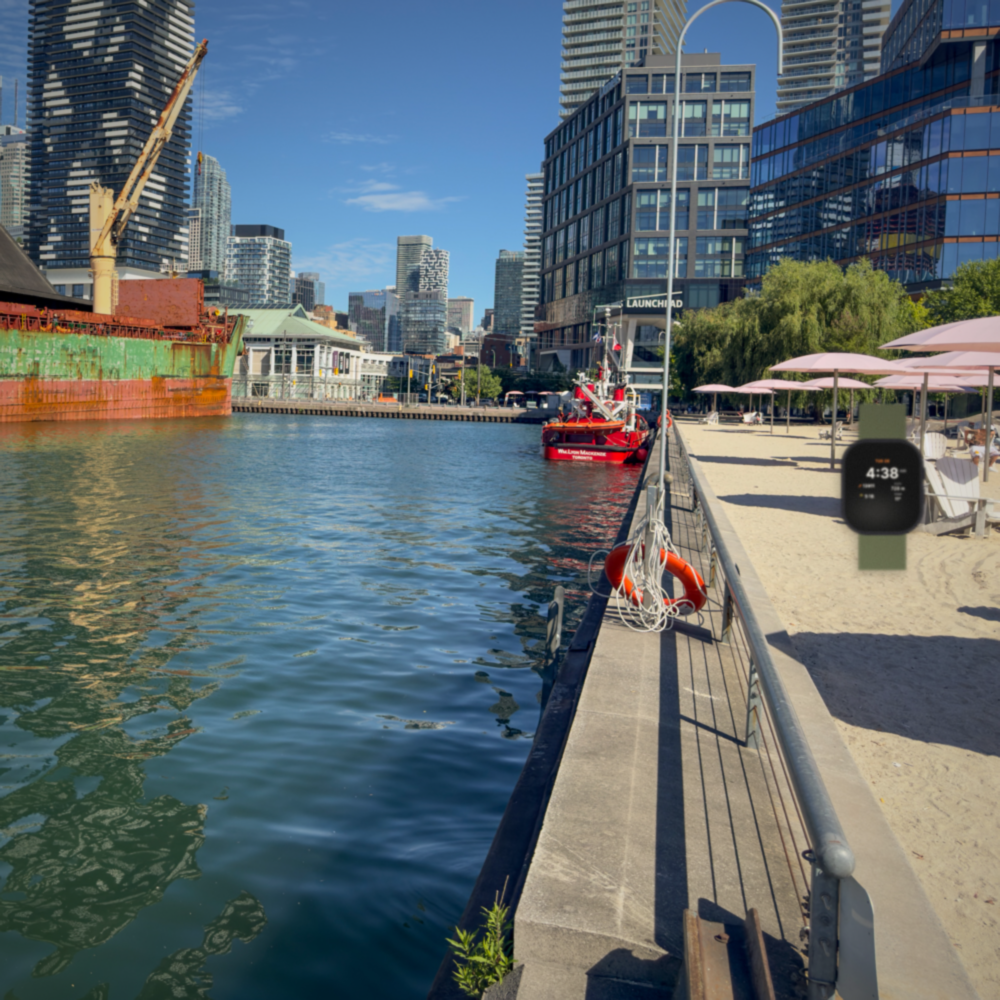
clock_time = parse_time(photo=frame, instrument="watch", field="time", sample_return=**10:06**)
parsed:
**4:38**
